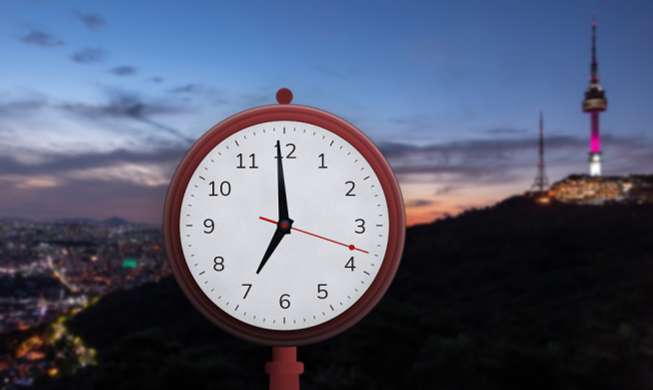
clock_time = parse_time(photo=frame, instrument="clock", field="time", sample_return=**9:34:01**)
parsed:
**6:59:18**
